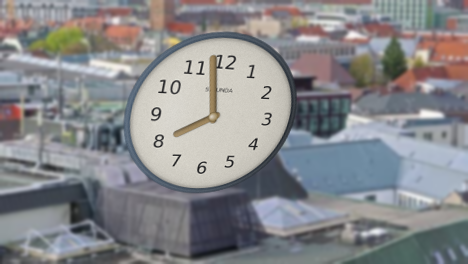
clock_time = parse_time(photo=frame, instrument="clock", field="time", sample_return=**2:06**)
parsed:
**7:58**
